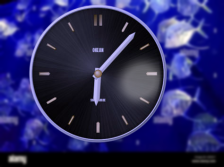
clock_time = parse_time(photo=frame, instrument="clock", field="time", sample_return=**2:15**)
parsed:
**6:07**
